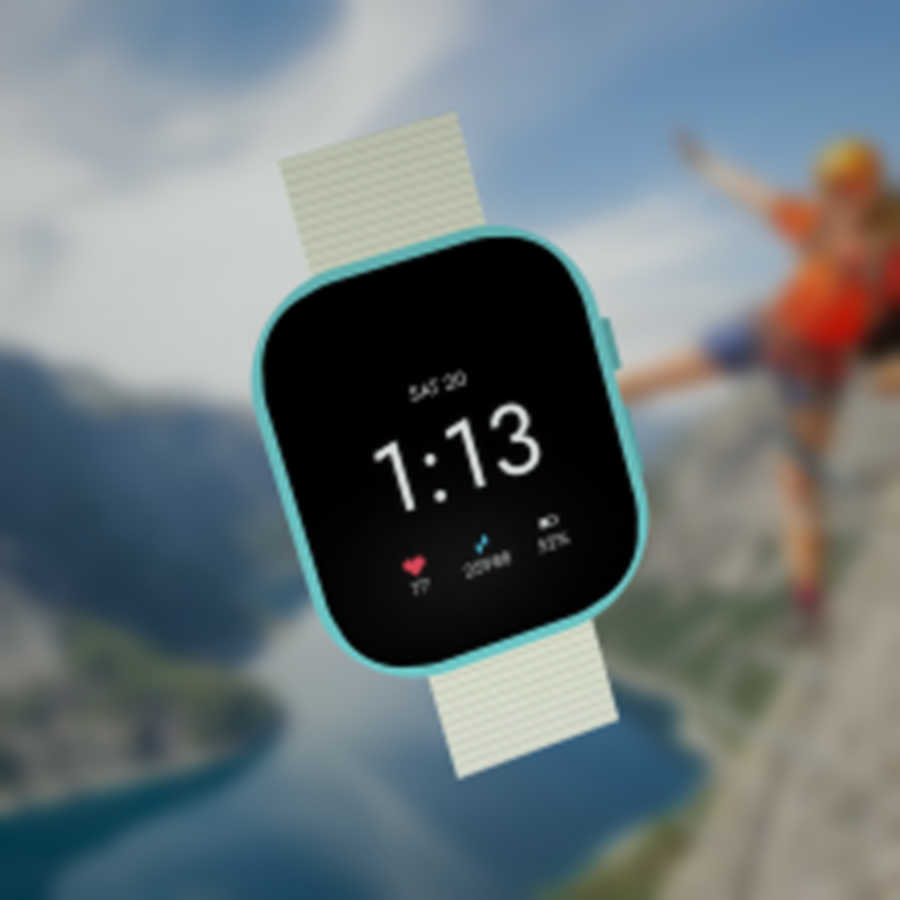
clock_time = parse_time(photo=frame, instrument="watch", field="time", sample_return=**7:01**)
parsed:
**1:13**
